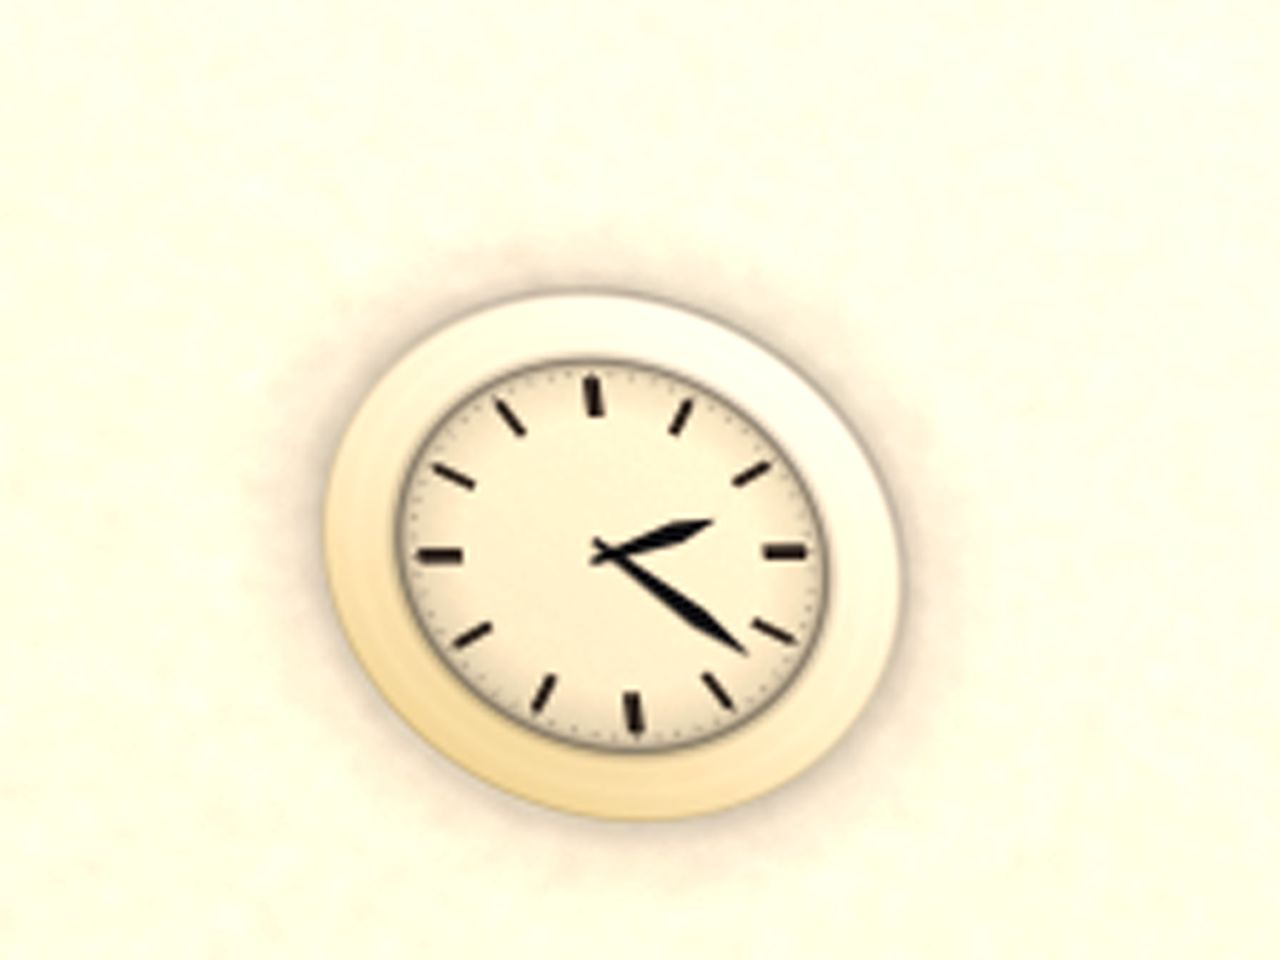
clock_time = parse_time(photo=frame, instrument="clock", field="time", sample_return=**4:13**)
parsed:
**2:22**
